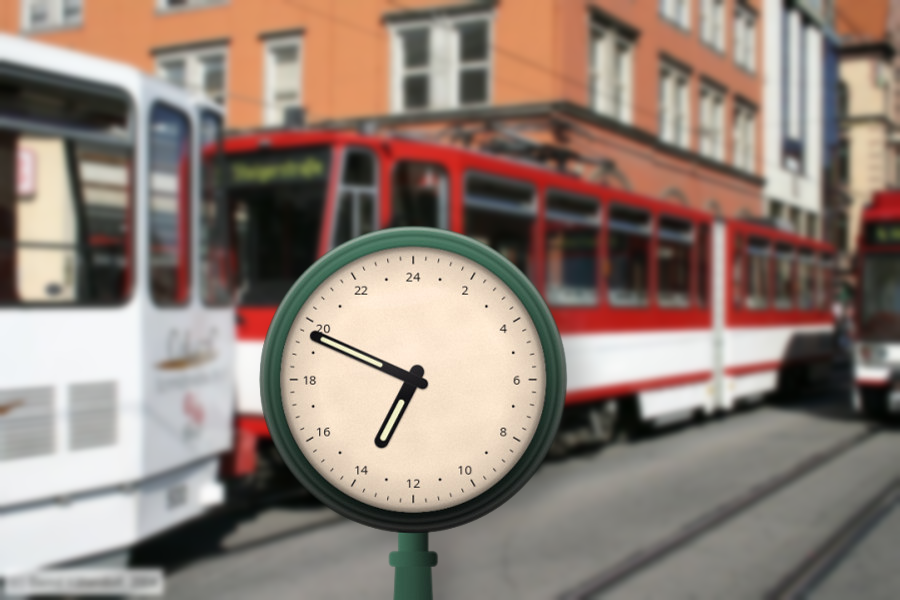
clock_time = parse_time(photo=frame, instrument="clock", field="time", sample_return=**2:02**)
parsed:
**13:49**
